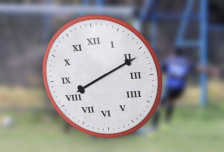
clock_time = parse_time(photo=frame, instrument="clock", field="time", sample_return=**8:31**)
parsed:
**8:11**
